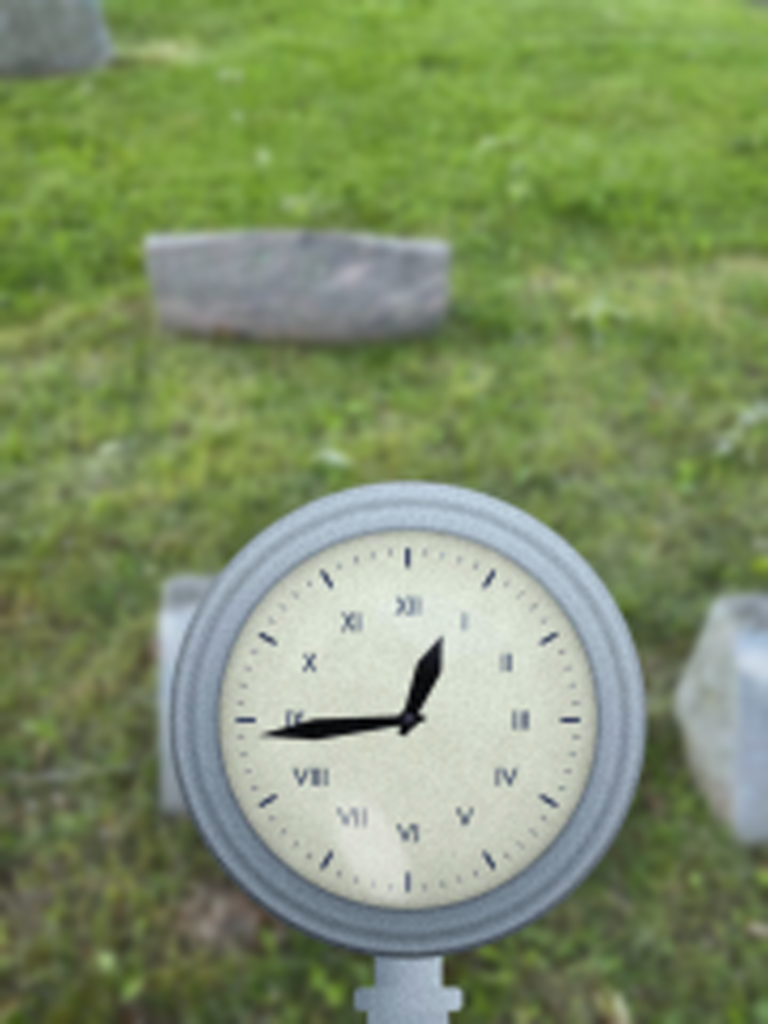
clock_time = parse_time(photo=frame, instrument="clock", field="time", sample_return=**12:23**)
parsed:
**12:44**
